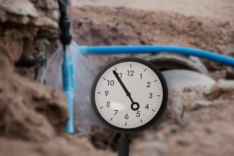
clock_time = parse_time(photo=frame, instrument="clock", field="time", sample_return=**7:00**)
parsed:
**4:54**
